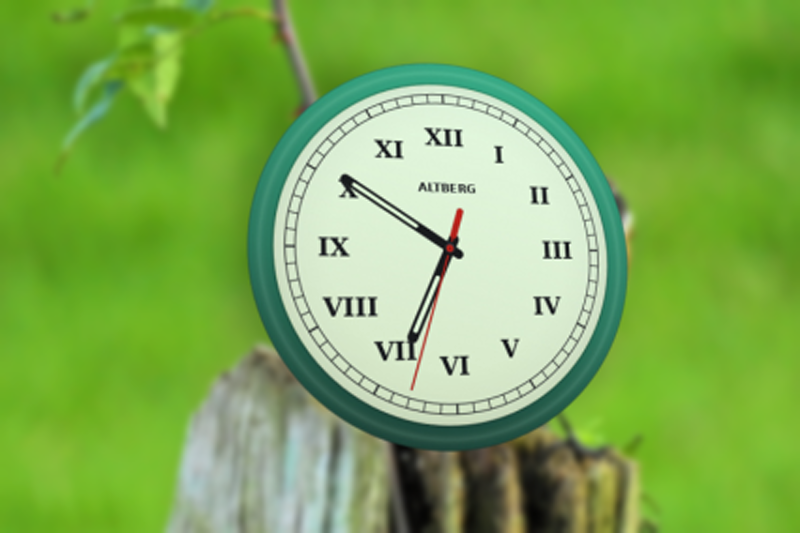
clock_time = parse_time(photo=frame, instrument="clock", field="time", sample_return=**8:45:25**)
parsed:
**6:50:33**
